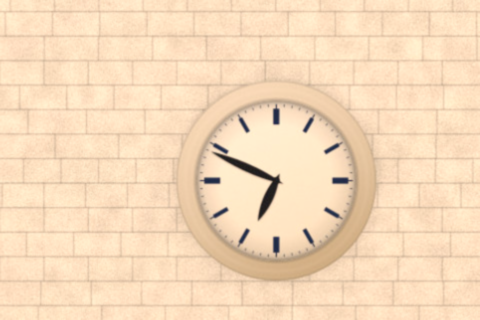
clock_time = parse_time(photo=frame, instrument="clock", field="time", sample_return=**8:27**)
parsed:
**6:49**
